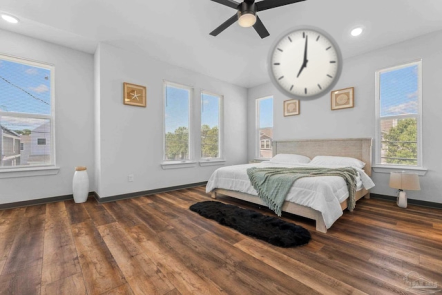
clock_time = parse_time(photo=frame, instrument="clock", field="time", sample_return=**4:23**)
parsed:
**7:01**
